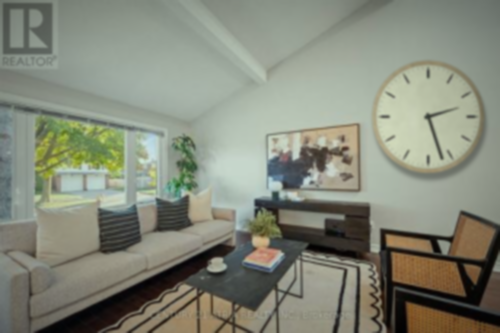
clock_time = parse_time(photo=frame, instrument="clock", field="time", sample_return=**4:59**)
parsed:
**2:27**
